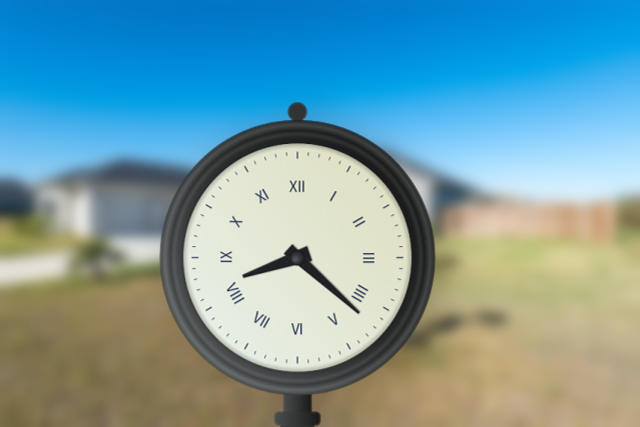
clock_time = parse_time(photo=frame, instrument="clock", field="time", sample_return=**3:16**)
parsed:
**8:22**
